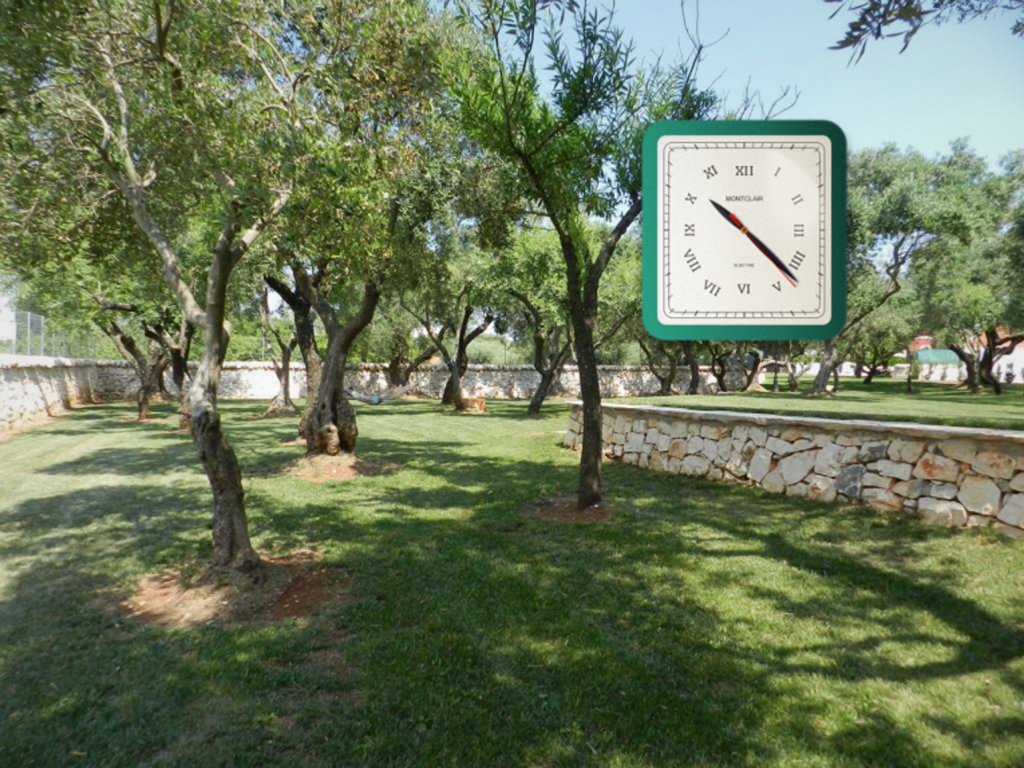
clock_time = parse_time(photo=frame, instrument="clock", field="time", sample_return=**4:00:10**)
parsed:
**10:22:23**
